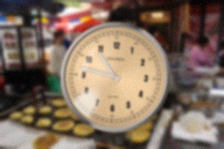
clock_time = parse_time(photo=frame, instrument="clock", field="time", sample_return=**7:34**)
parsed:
**10:47**
